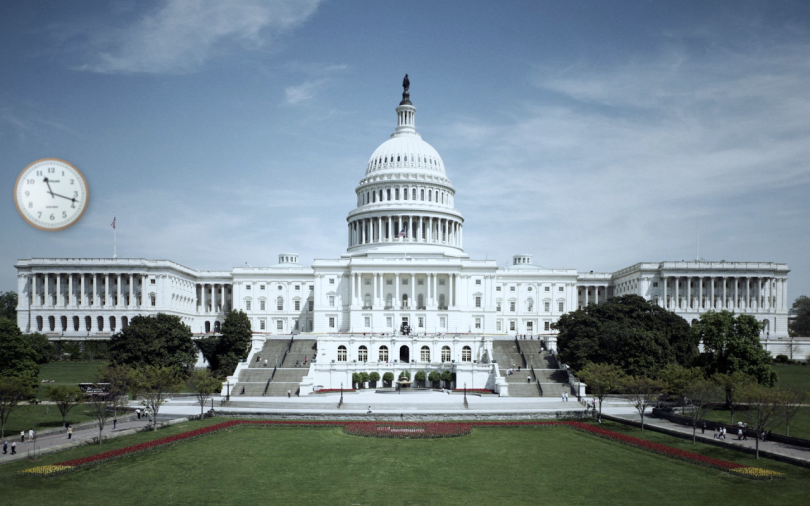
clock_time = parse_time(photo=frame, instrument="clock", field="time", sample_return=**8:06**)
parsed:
**11:18**
